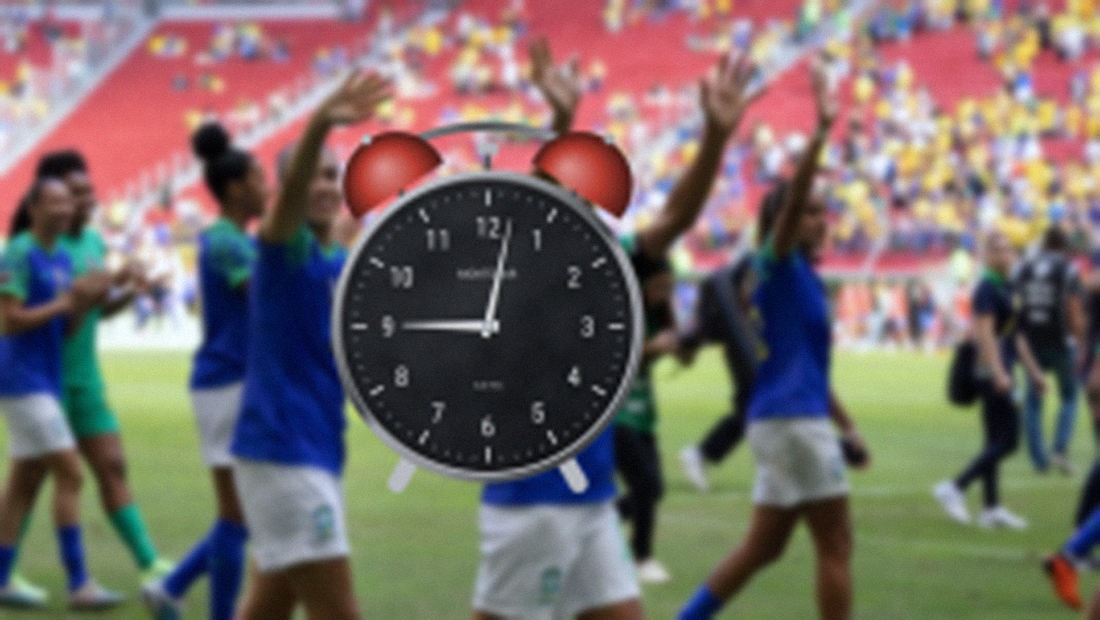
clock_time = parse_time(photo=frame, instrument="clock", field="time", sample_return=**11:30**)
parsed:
**9:02**
